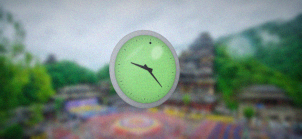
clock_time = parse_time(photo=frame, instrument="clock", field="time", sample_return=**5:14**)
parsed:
**9:22**
